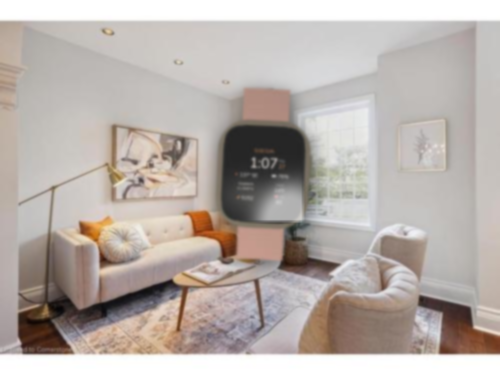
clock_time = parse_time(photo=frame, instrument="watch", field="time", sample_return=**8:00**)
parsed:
**1:07**
